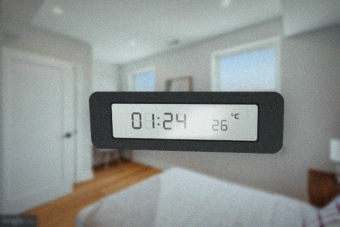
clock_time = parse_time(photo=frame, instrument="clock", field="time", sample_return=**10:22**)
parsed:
**1:24**
